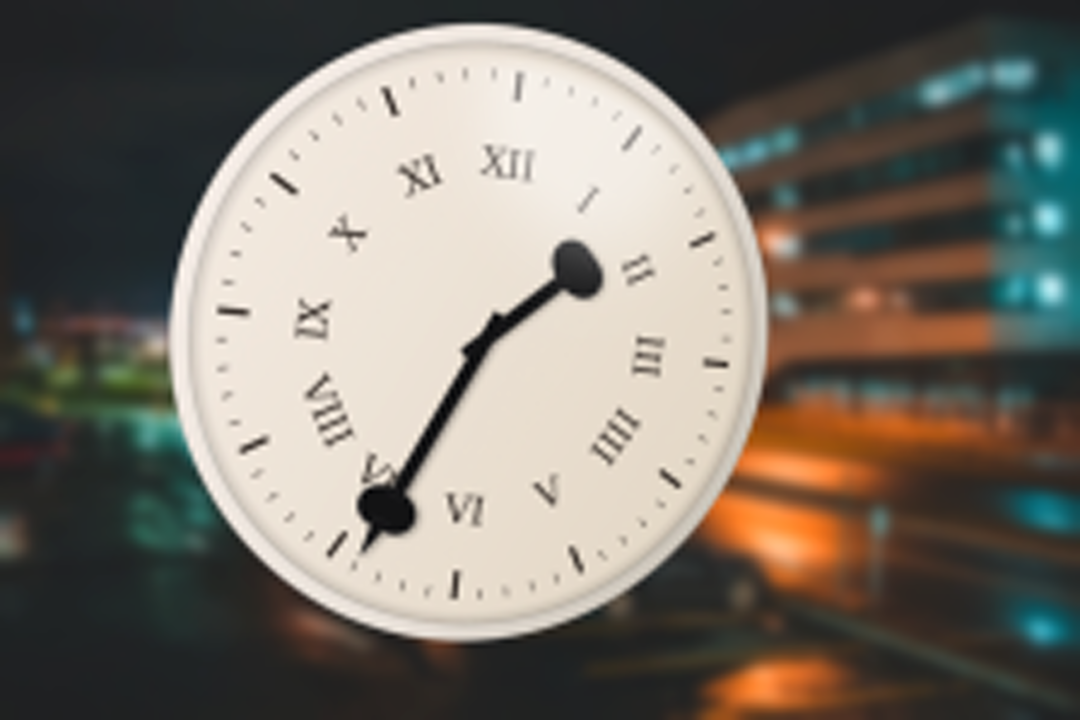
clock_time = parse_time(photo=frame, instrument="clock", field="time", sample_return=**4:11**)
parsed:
**1:34**
